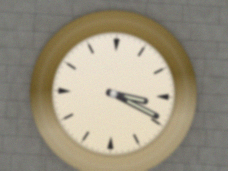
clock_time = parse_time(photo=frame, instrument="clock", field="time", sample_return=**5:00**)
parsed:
**3:19**
